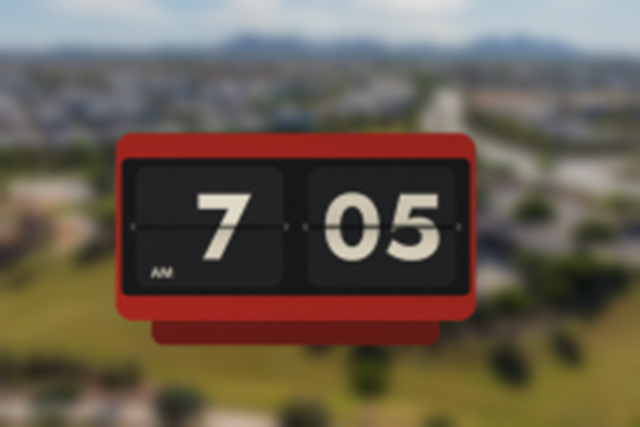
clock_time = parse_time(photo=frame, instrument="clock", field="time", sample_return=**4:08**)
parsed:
**7:05**
